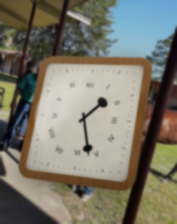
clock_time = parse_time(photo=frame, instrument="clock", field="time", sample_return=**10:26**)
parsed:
**1:27**
